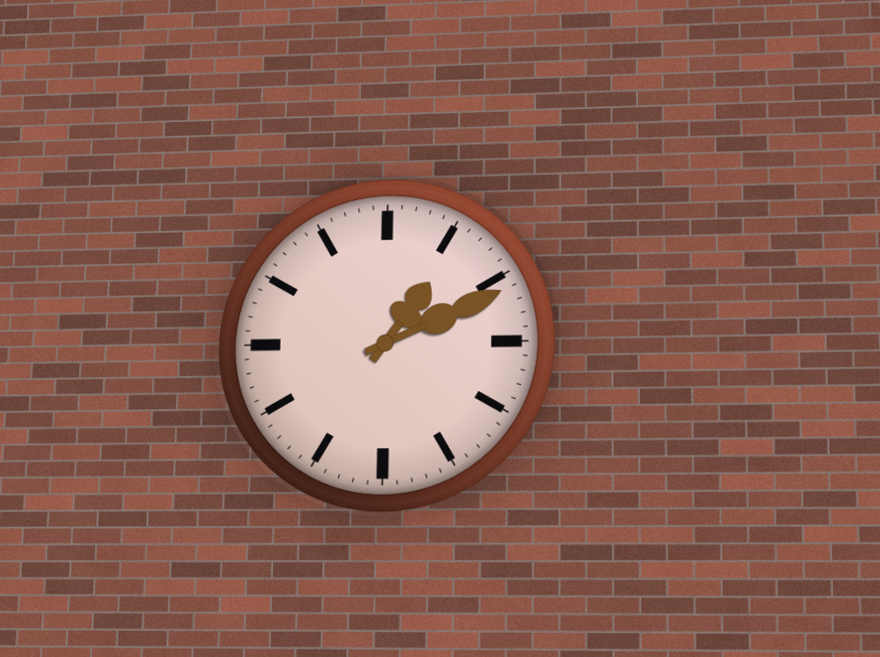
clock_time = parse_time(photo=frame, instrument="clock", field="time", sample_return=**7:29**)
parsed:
**1:11**
